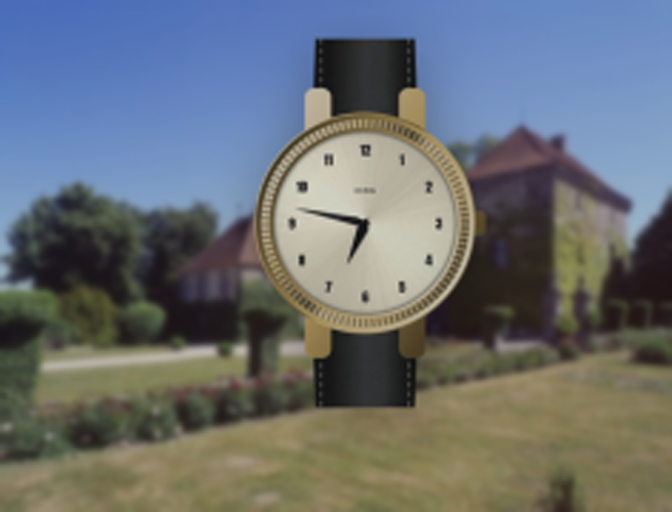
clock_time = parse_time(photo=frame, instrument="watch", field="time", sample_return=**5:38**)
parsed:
**6:47**
